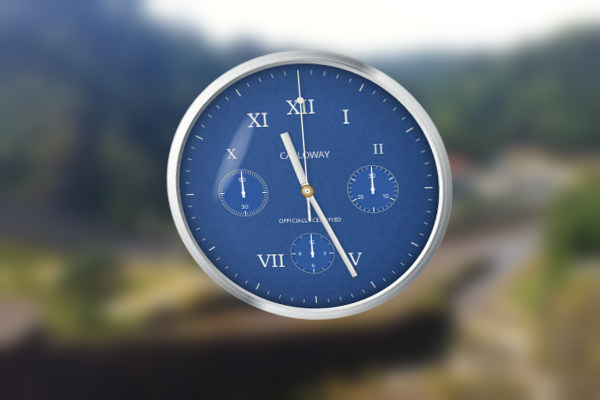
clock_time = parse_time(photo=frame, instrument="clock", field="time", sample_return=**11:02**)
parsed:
**11:26**
